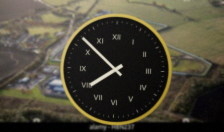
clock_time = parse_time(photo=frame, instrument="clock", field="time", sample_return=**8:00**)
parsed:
**7:52**
